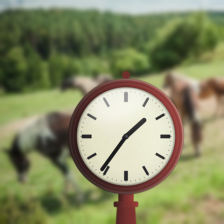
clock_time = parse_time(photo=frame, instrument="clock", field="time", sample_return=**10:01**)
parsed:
**1:36**
